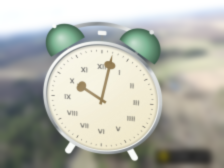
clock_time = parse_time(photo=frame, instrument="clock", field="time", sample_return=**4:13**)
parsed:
**10:02**
